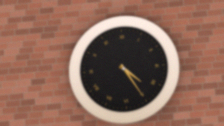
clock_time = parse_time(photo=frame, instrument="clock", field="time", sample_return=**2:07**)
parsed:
**4:25**
